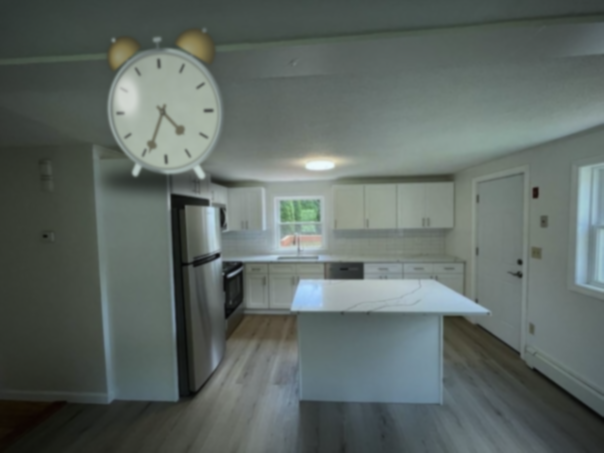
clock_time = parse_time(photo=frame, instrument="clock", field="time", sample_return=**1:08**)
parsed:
**4:34**
